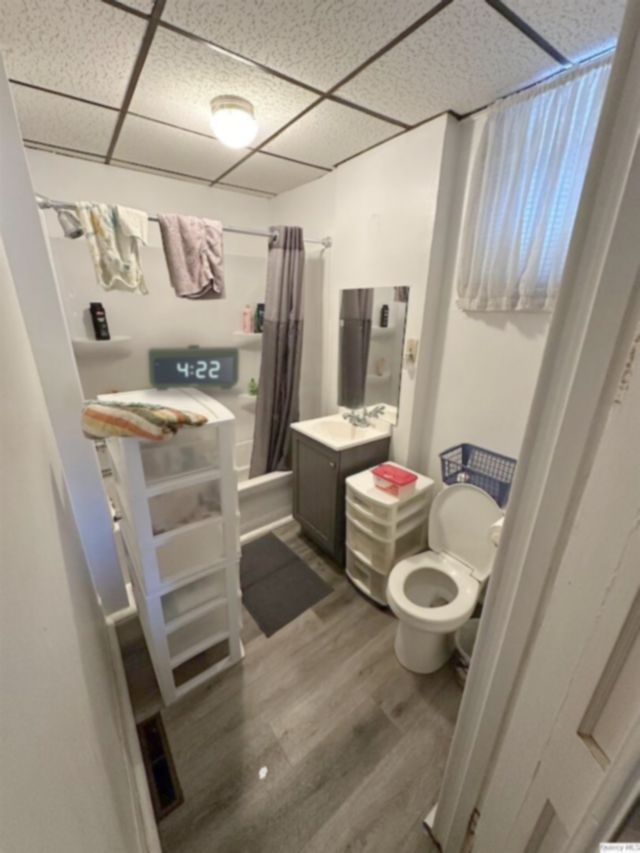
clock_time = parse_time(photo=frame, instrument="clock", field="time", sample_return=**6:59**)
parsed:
**4:22**
